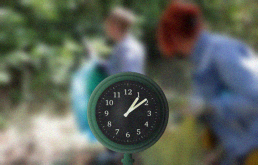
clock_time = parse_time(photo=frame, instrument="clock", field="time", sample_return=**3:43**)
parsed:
**1:09**
